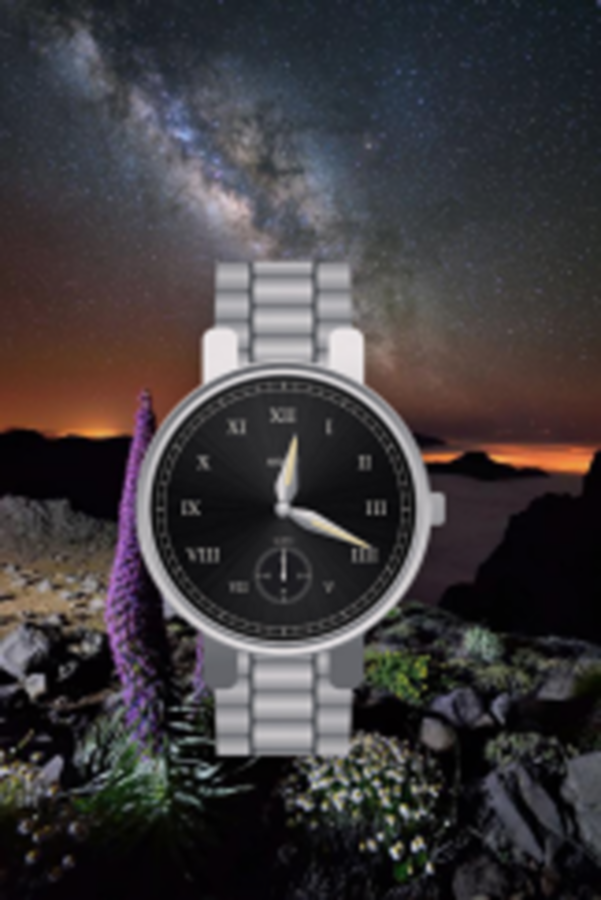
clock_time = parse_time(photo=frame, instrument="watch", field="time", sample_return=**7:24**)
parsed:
**12:19**
